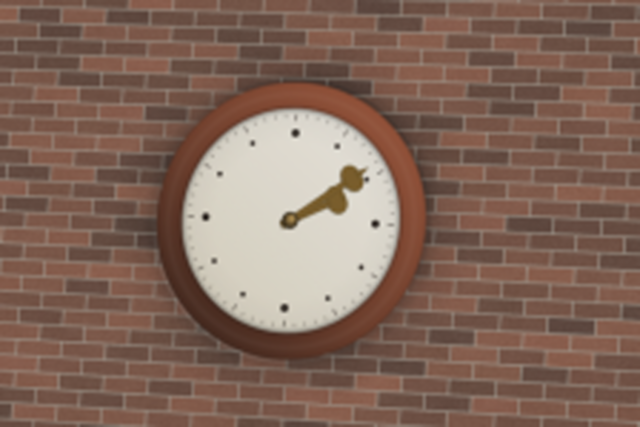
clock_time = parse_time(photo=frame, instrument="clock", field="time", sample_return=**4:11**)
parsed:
**2:09**
